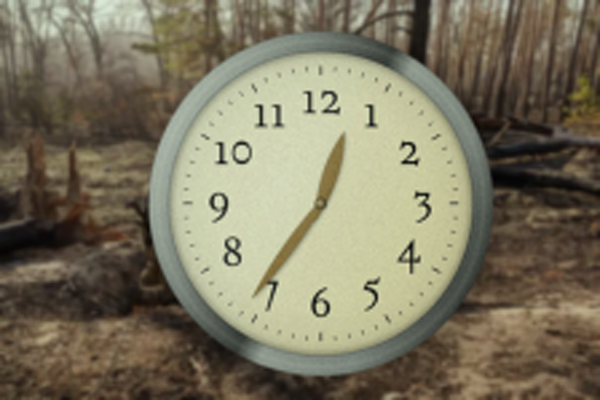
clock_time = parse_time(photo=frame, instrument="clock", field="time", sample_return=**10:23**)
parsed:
**12:36**
